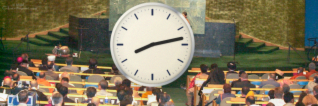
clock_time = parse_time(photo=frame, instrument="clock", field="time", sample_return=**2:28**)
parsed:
**8:13**
